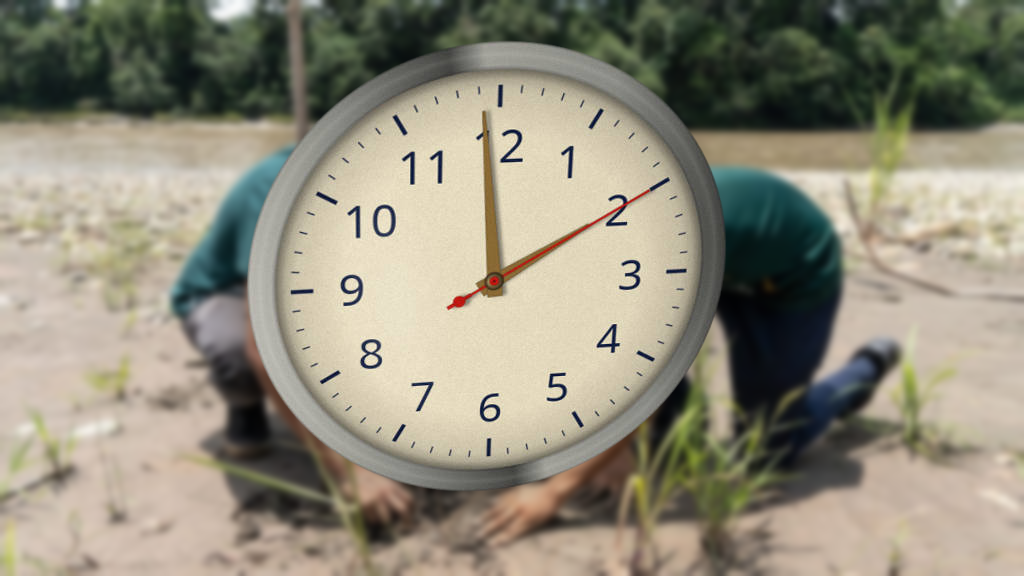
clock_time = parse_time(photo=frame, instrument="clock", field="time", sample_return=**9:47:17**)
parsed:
**1:59:10**
